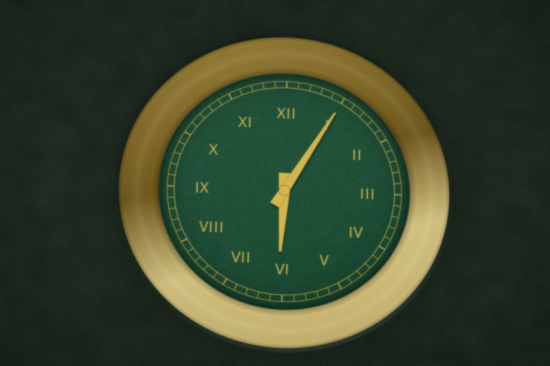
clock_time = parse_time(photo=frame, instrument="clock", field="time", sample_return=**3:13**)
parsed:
**6:05**
